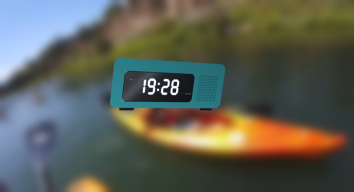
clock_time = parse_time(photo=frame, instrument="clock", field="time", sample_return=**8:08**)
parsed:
**19:28**
